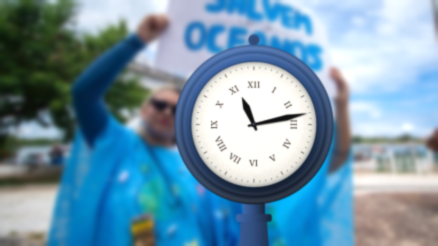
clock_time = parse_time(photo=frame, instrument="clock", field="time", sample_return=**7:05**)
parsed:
**11:13**
